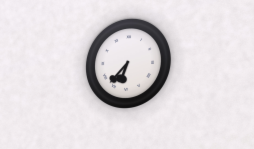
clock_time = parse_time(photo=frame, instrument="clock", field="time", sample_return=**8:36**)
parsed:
**6:37**
